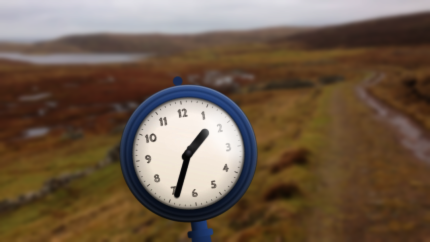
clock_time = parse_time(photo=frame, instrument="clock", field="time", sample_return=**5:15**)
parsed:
**1:34**
